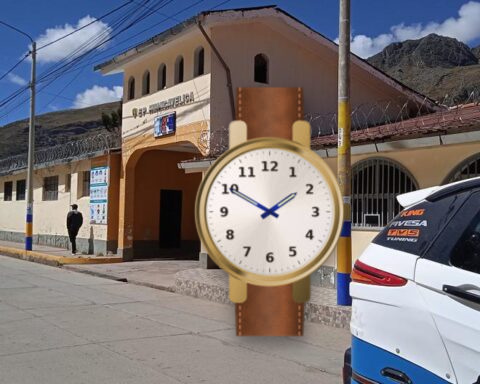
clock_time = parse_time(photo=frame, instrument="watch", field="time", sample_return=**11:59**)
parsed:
**1:50**
